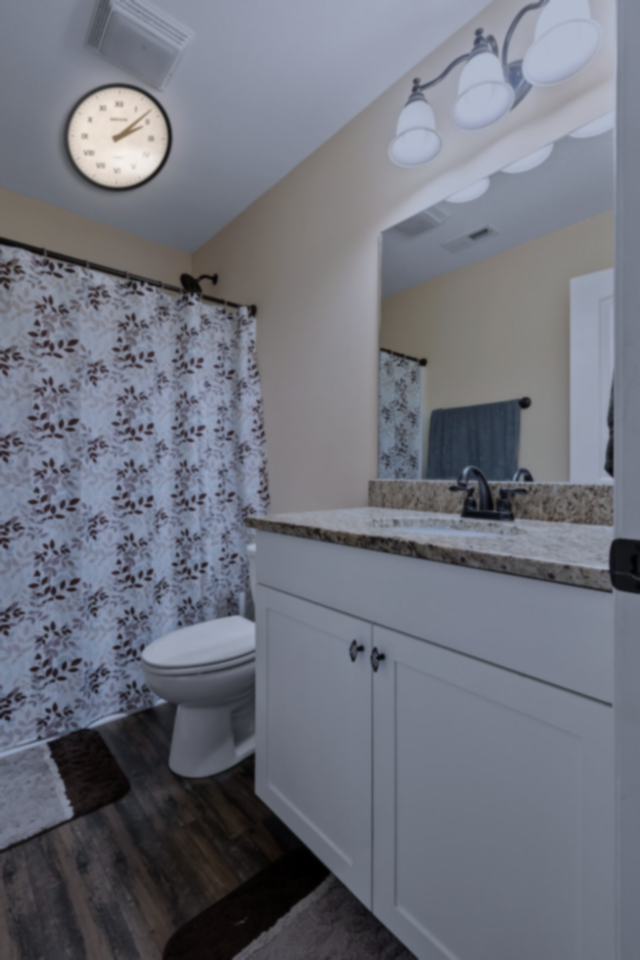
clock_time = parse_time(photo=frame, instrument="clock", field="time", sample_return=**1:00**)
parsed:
**2:08**
